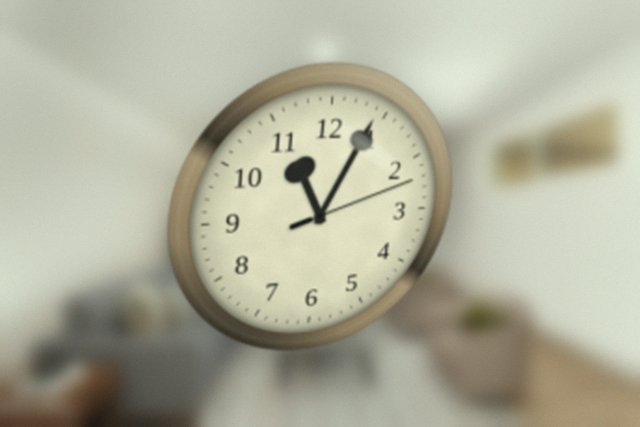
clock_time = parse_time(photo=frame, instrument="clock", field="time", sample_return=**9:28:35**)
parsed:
**11:04:12**
